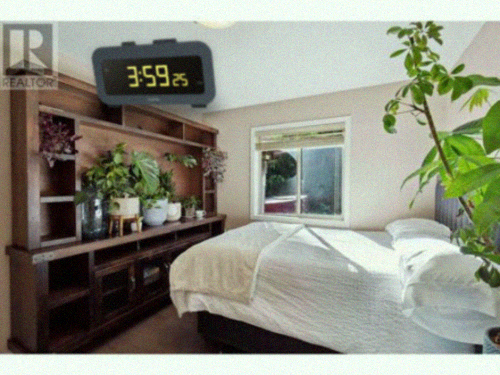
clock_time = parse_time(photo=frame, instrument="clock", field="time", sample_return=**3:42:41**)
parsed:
**3:59:25**
